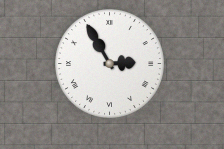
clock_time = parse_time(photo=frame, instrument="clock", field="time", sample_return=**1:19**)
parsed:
**2:55**
